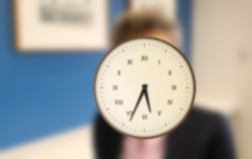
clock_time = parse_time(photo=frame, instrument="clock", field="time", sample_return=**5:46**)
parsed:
**5:34**
